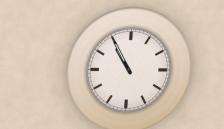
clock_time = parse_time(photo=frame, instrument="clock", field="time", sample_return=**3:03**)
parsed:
**10:55**
